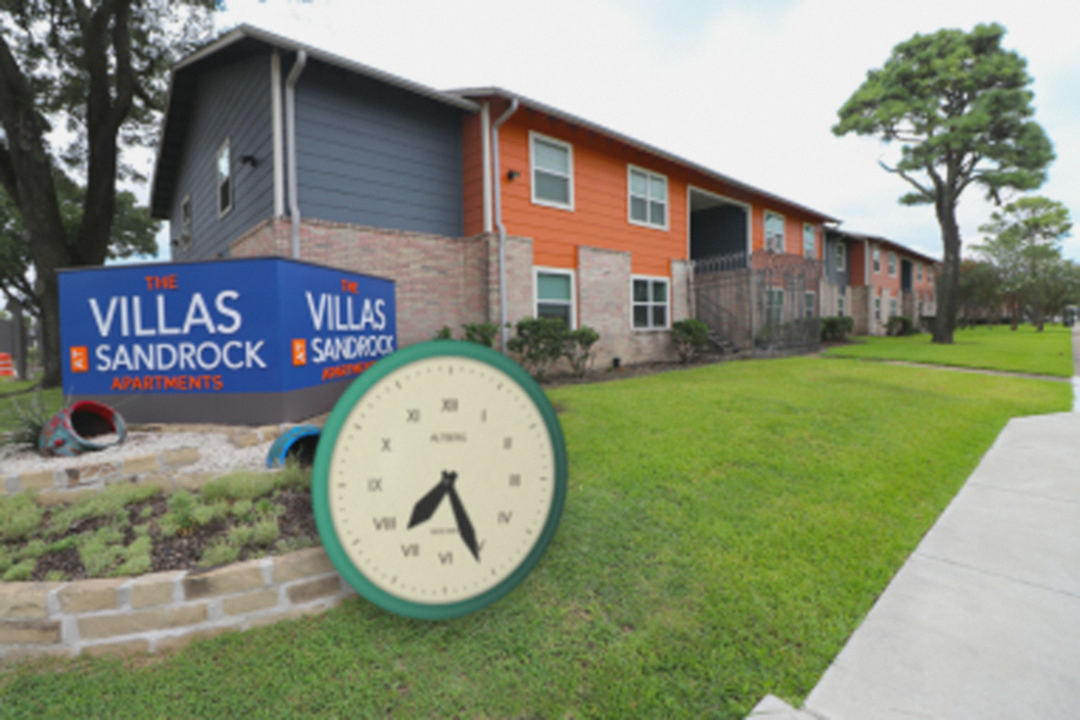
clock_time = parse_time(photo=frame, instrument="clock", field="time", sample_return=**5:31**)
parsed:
**7:26**
